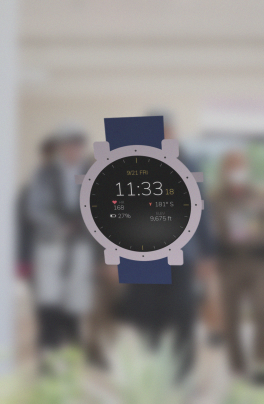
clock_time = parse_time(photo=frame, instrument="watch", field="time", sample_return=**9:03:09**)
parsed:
**11:33:18**
